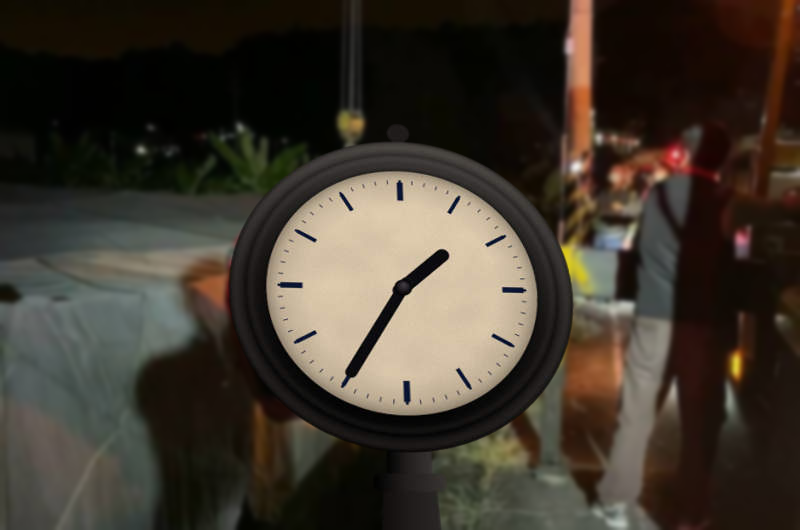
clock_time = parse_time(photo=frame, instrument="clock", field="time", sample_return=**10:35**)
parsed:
**1:35**
